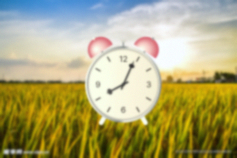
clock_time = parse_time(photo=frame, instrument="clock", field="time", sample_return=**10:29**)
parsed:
**8:04**
